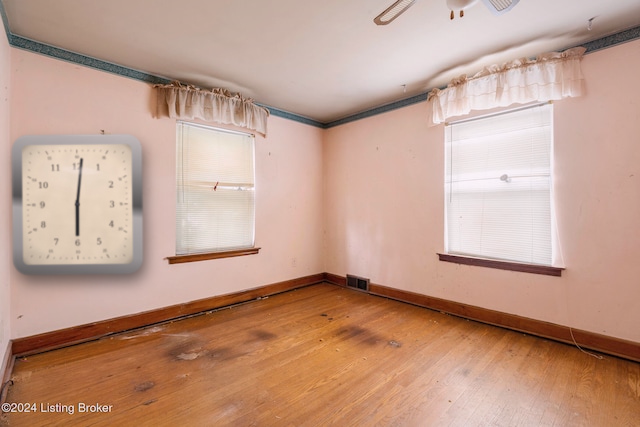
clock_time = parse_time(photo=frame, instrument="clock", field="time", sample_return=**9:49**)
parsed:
**6:01**
